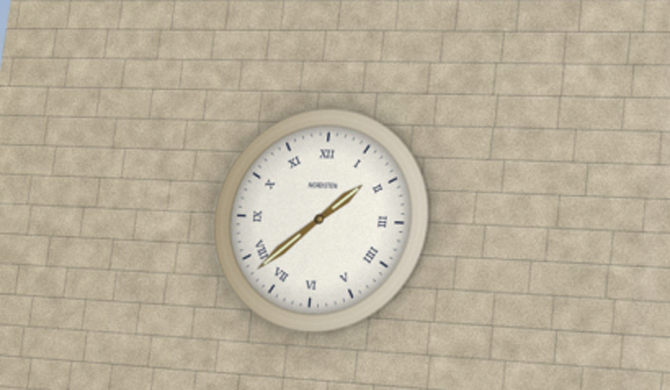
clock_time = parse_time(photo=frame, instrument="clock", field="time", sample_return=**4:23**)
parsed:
**1:38**
